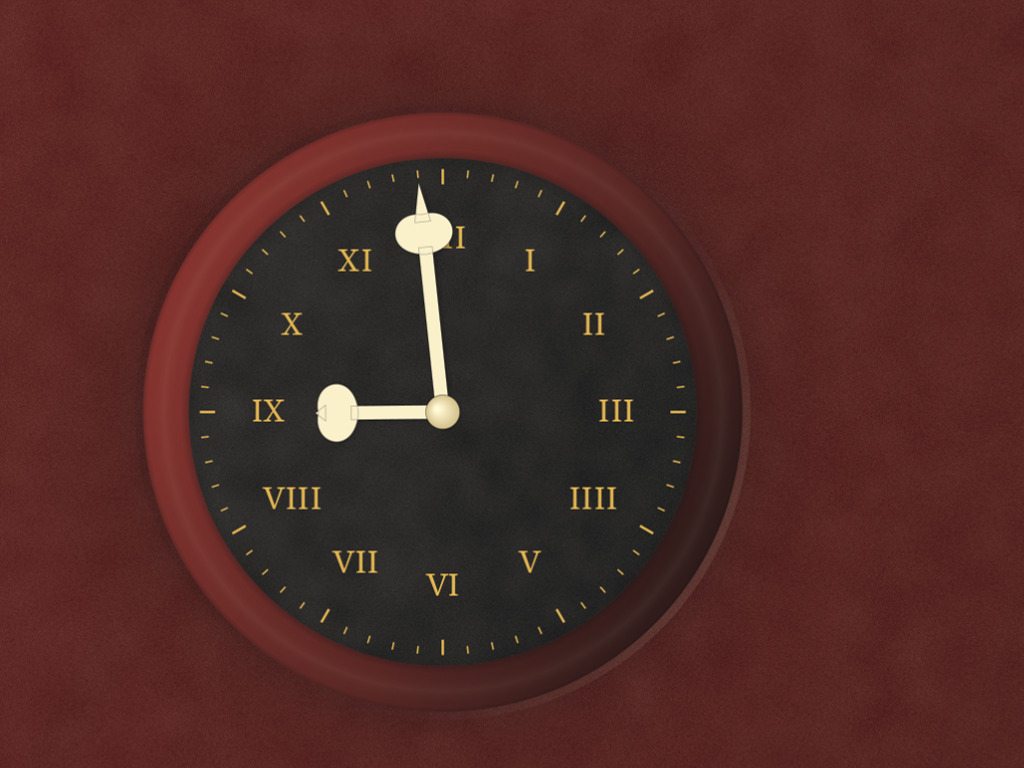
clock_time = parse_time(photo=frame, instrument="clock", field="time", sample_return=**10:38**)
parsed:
**8:59**
